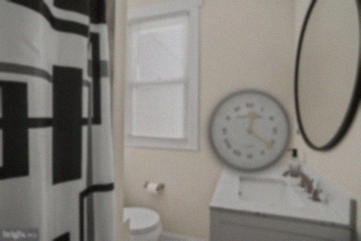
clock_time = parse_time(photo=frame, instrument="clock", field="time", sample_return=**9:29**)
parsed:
**12:21**
